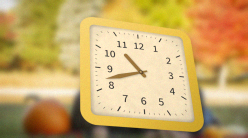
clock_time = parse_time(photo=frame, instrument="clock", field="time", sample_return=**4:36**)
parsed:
**10:42**
